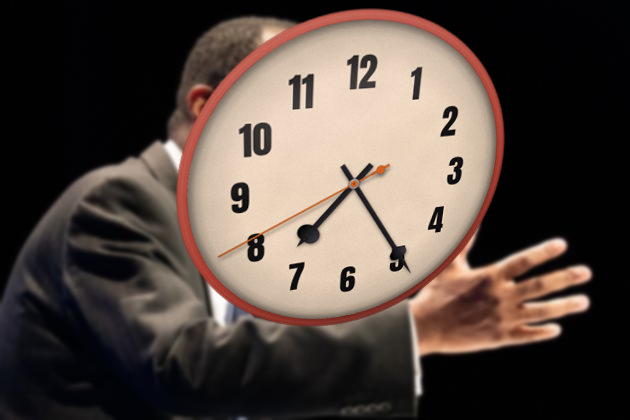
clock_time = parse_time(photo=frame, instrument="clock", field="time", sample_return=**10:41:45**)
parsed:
**7:24:41**
